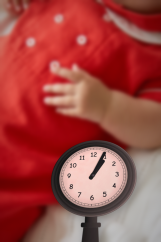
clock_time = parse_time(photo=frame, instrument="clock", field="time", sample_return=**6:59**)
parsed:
**1:04**
